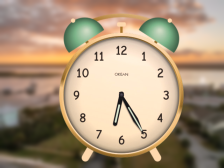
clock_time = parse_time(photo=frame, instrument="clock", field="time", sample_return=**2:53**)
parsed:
**6:25**
